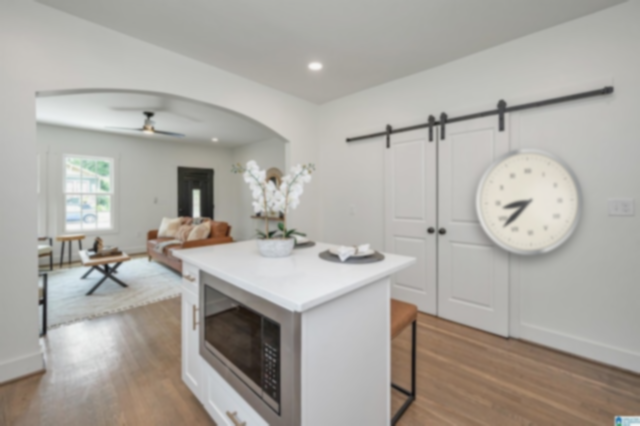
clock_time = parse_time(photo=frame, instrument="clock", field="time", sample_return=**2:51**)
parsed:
**8:38**
